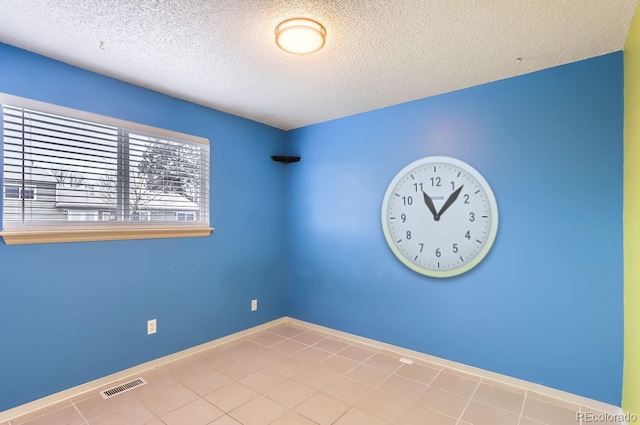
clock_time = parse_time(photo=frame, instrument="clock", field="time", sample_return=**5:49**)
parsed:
**11:07**
